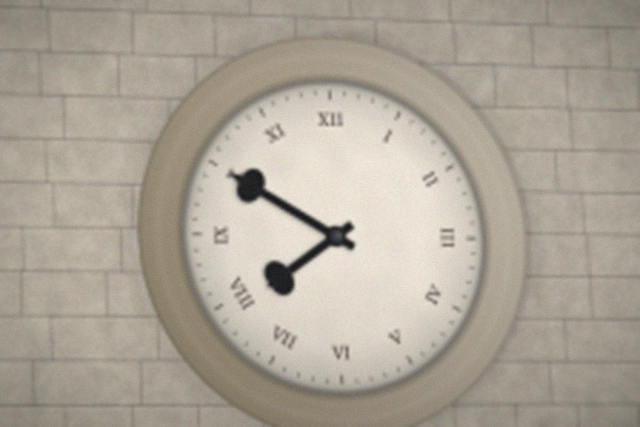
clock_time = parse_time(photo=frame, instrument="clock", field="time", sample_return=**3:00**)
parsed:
**7:50**
